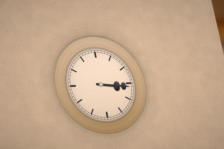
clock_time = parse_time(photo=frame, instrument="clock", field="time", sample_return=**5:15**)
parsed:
**3:16**
